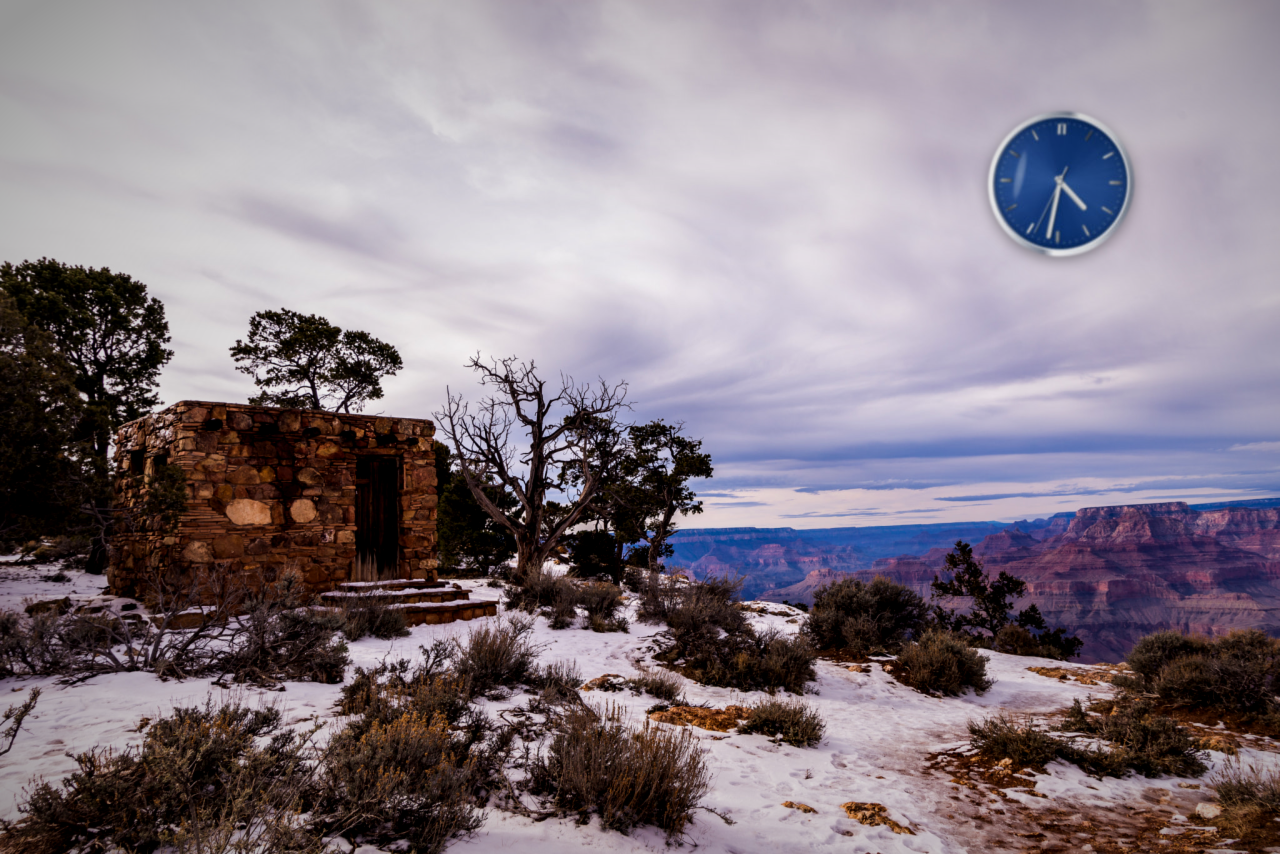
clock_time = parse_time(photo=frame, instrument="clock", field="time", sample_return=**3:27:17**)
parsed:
**4:31:34**
